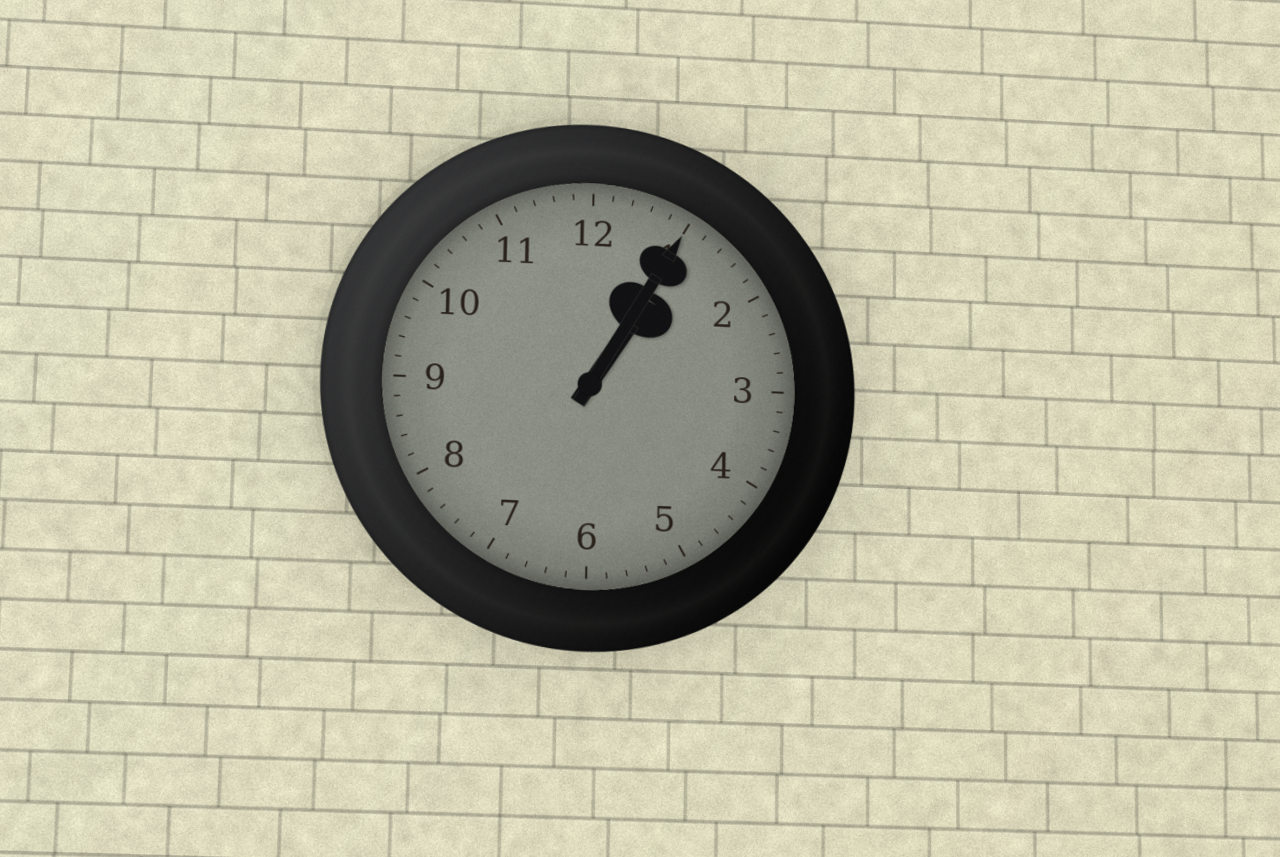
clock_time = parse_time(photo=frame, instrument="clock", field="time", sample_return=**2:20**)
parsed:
**1:05**
